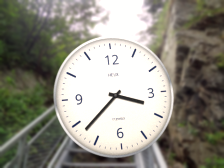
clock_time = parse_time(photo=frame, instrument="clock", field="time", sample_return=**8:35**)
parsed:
**3:38**
